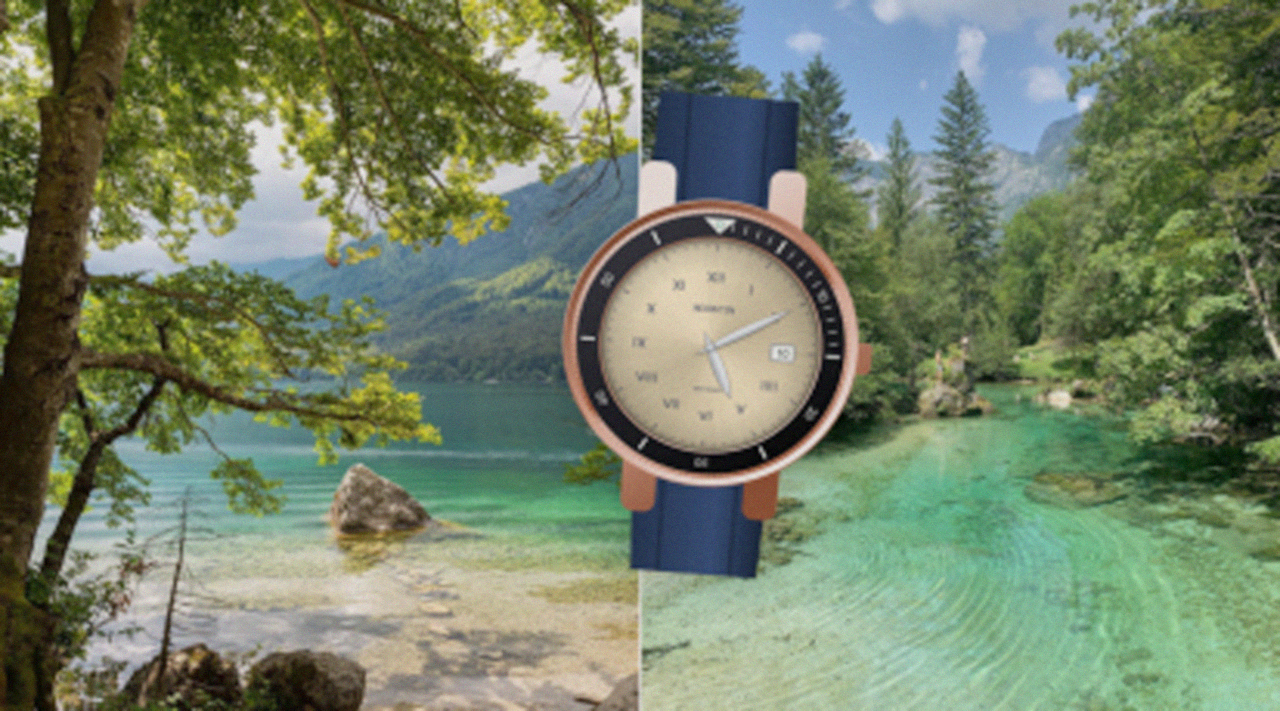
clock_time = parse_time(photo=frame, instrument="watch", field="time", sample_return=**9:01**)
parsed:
**5:10**
